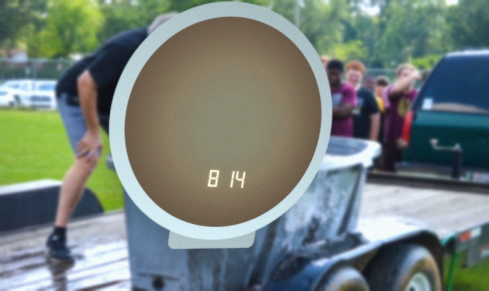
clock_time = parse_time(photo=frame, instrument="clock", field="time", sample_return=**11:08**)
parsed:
**8:14**
